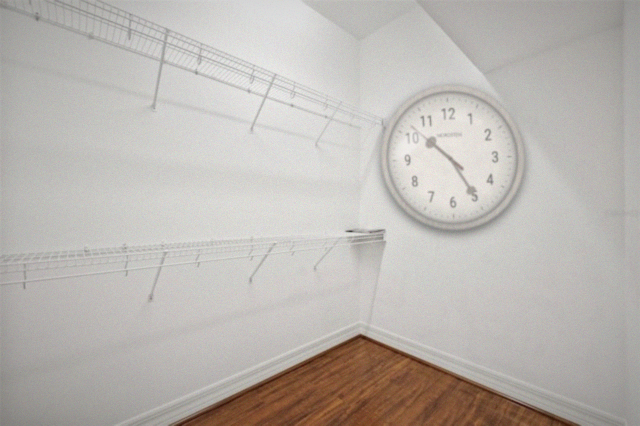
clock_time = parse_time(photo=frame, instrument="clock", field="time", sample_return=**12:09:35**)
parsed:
**10:24:52**
